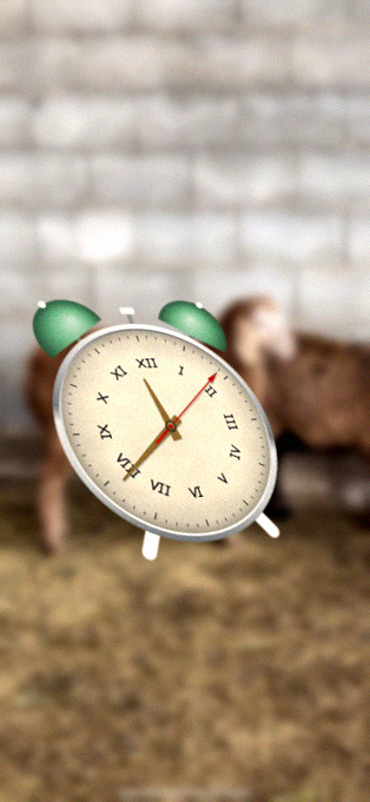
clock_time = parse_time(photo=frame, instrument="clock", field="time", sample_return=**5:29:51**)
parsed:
**11:39:09**
